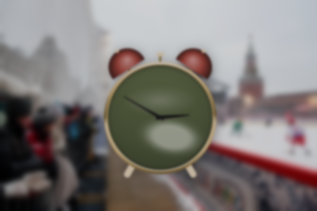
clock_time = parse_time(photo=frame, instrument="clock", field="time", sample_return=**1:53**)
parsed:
**2:50**
